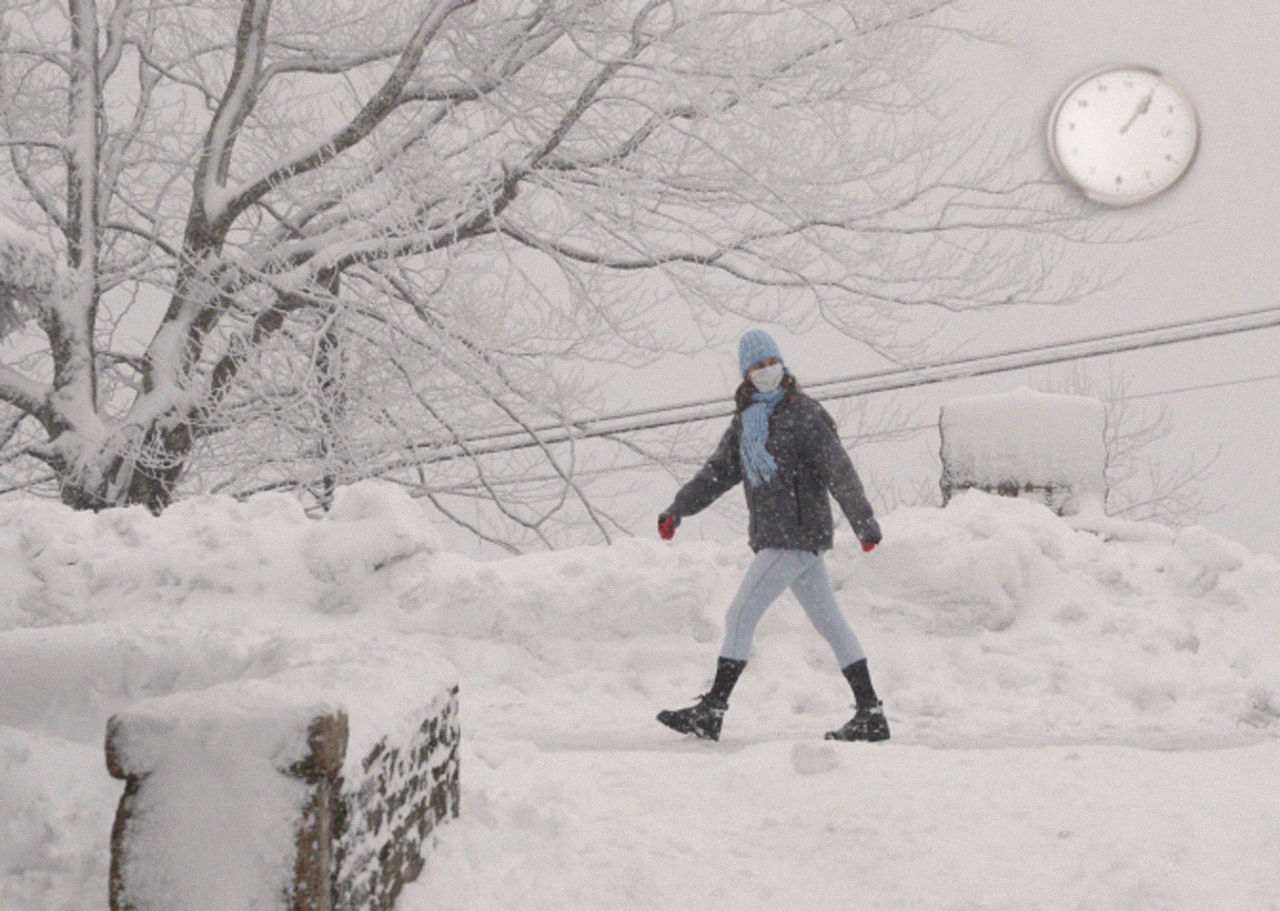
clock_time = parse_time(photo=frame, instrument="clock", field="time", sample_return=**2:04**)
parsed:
**1:05**
